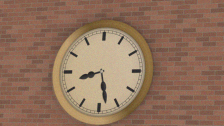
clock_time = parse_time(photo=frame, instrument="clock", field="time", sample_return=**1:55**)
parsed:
**8:28**
